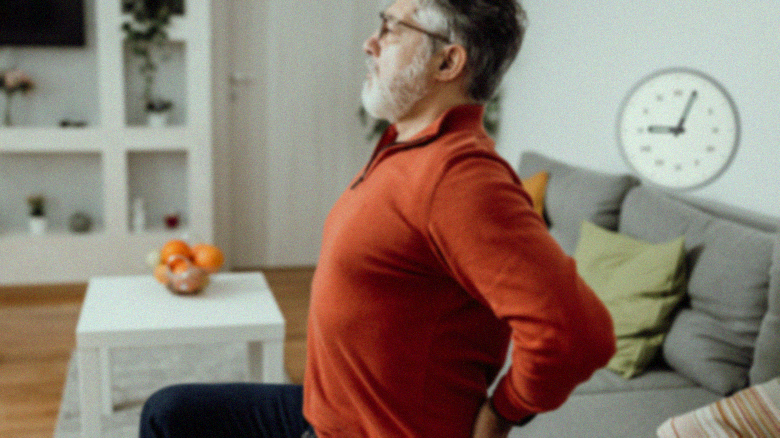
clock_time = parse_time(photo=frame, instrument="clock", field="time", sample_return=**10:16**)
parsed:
**9:04**
